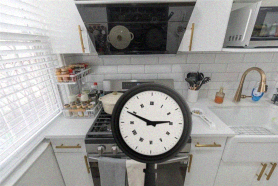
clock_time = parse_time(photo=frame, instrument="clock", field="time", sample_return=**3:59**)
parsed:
**2:49**
